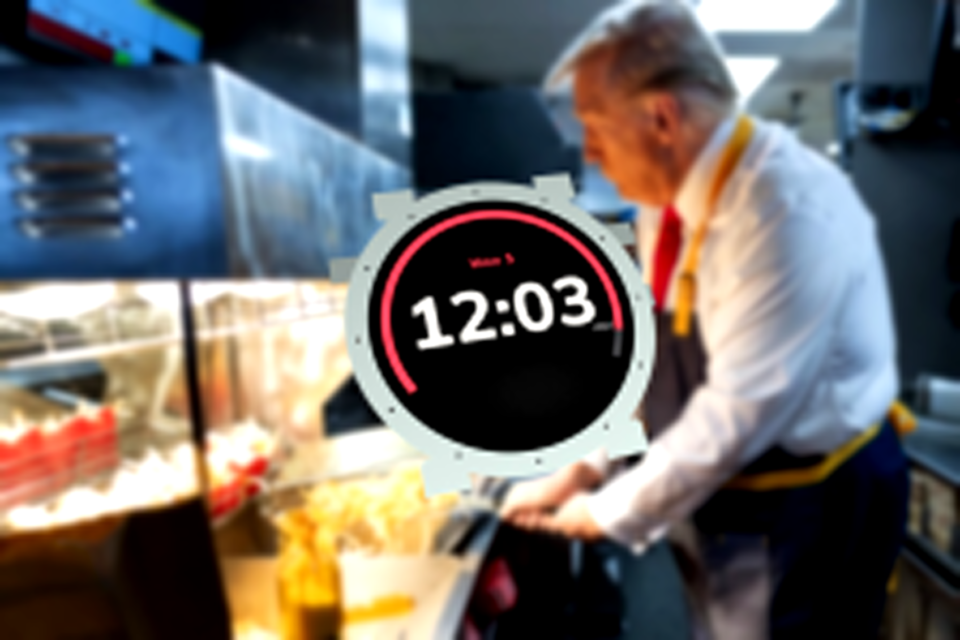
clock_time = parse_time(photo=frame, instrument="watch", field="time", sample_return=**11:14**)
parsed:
**12:03**
